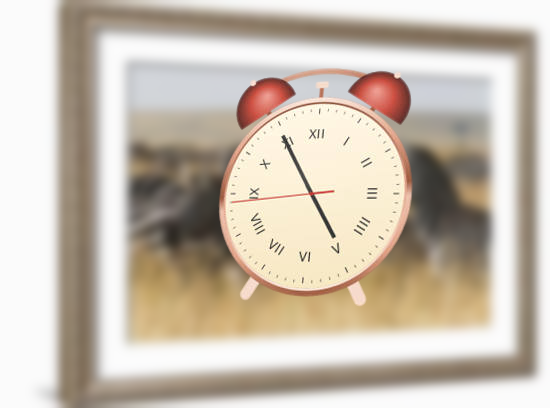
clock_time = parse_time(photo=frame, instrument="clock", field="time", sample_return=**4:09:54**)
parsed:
**4:54:44**
